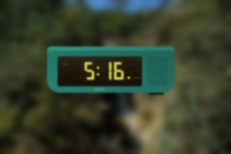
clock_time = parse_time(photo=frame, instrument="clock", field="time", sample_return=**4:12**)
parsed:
**5:16**
